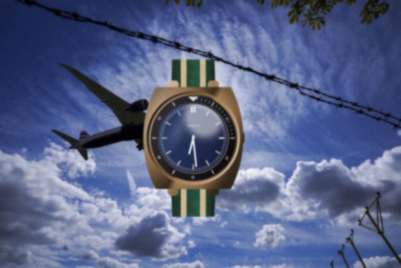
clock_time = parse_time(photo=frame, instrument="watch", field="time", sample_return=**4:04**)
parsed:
**6:29**
